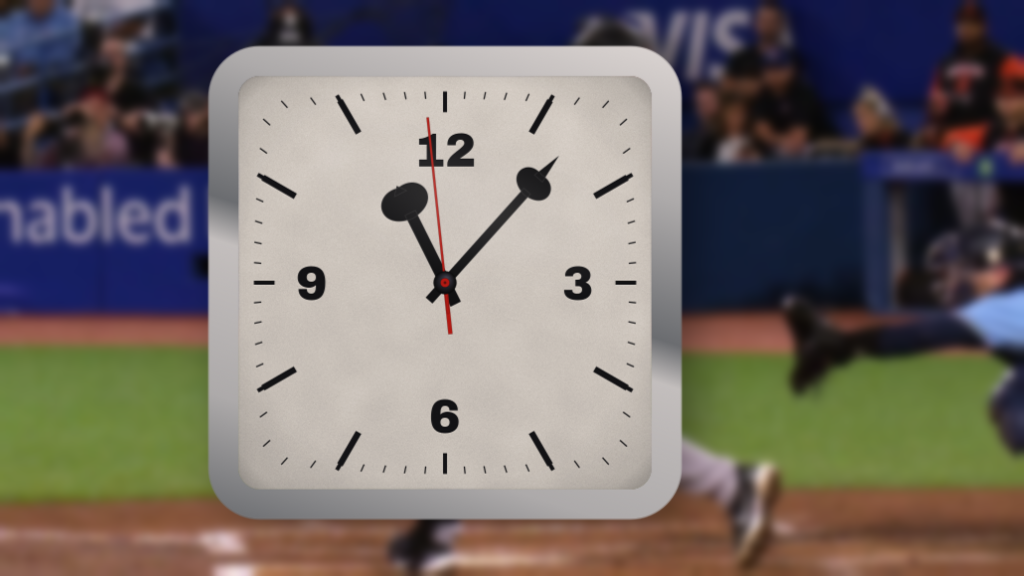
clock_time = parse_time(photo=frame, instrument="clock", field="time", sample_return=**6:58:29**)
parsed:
**11:06:59**
